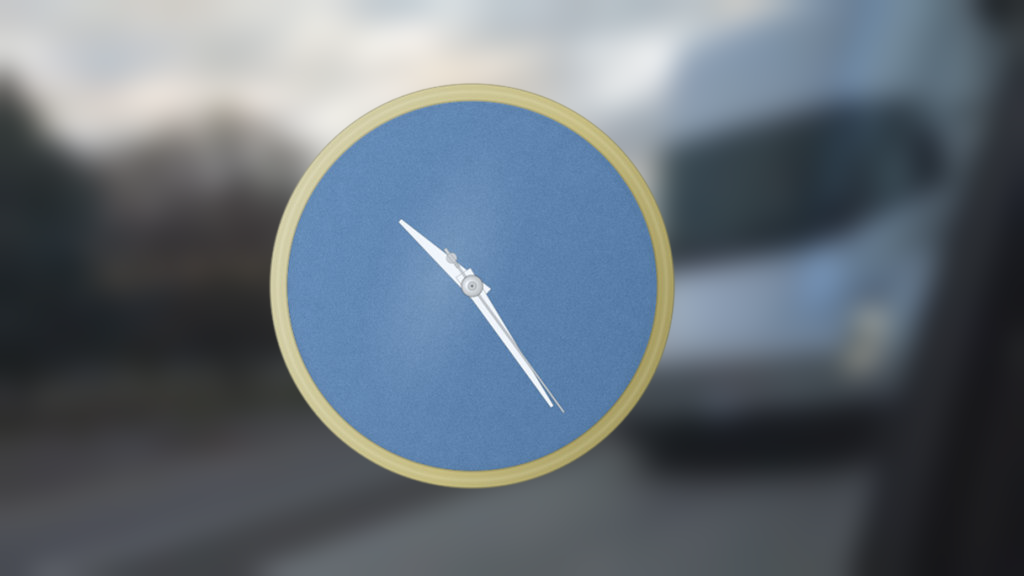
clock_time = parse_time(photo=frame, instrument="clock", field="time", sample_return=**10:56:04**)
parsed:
**10:24:24**
